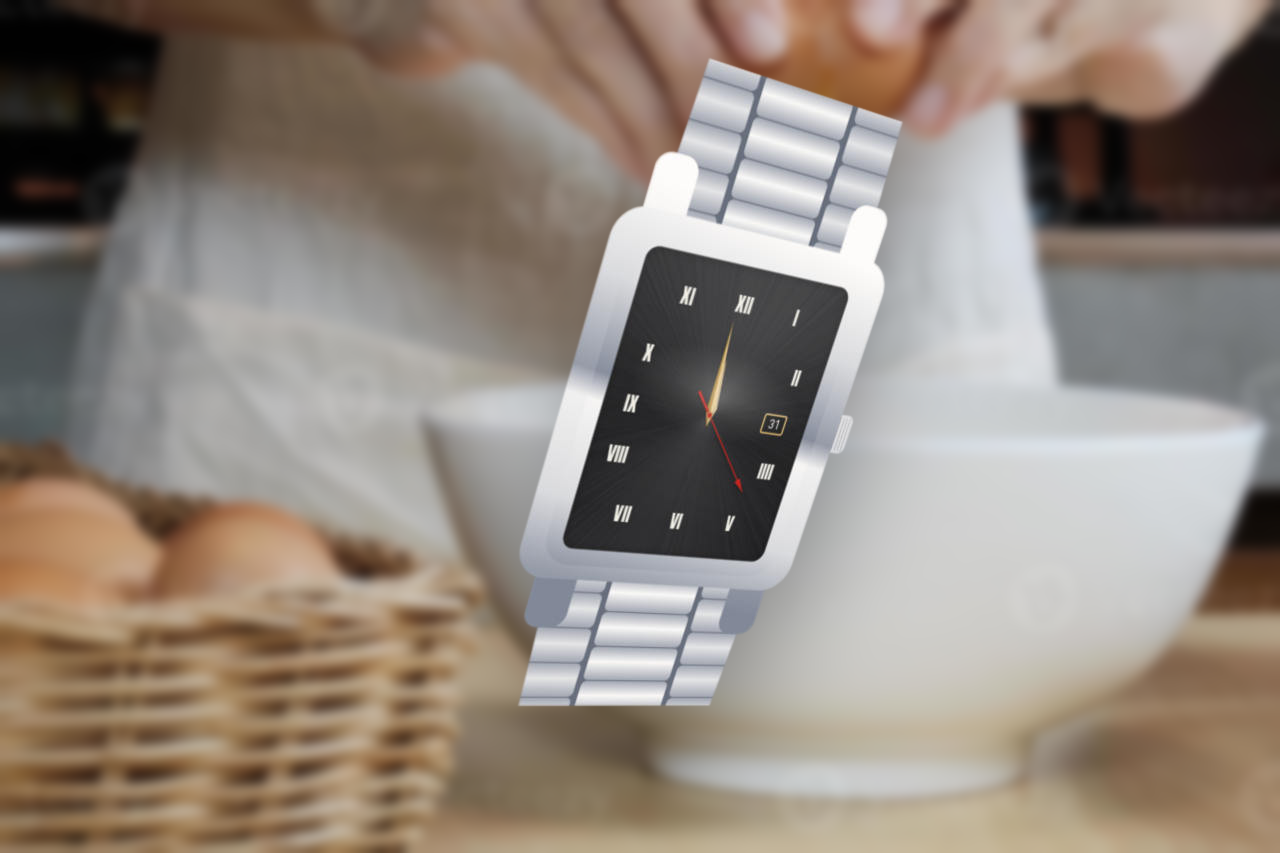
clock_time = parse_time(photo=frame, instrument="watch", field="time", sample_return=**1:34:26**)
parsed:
**11:59:23**
